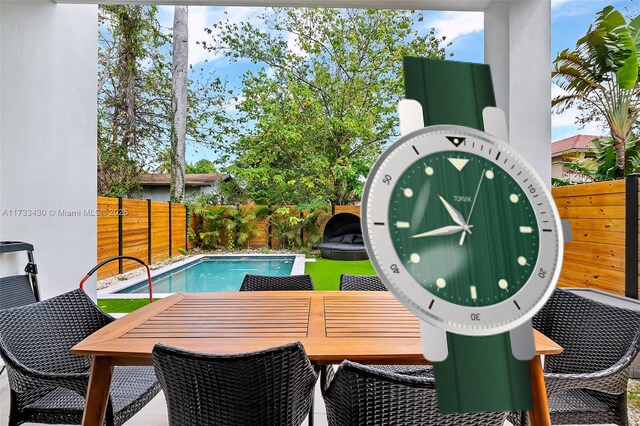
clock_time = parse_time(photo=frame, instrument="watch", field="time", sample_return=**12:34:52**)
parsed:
**10:43:04**
